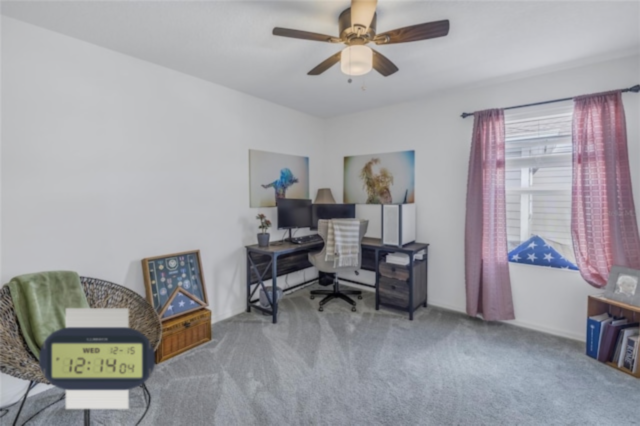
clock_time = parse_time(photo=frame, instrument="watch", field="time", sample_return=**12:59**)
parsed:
**12:14**
